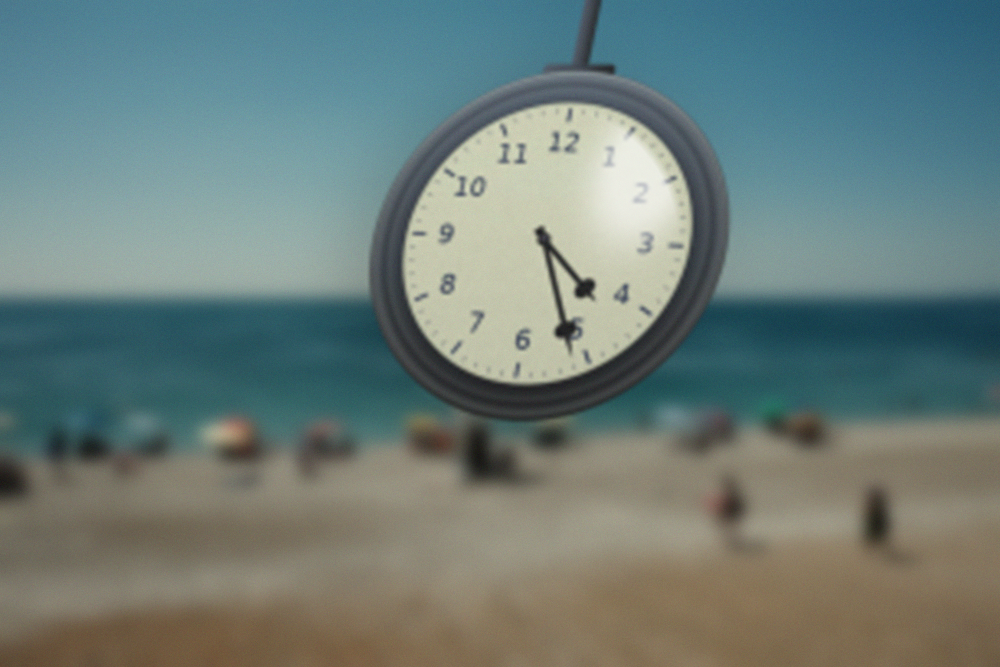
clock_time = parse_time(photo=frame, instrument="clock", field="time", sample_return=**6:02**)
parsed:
**4:26**
